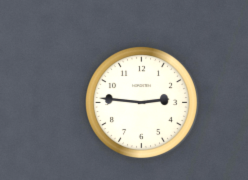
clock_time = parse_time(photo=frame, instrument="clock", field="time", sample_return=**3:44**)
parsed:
**2:46**
